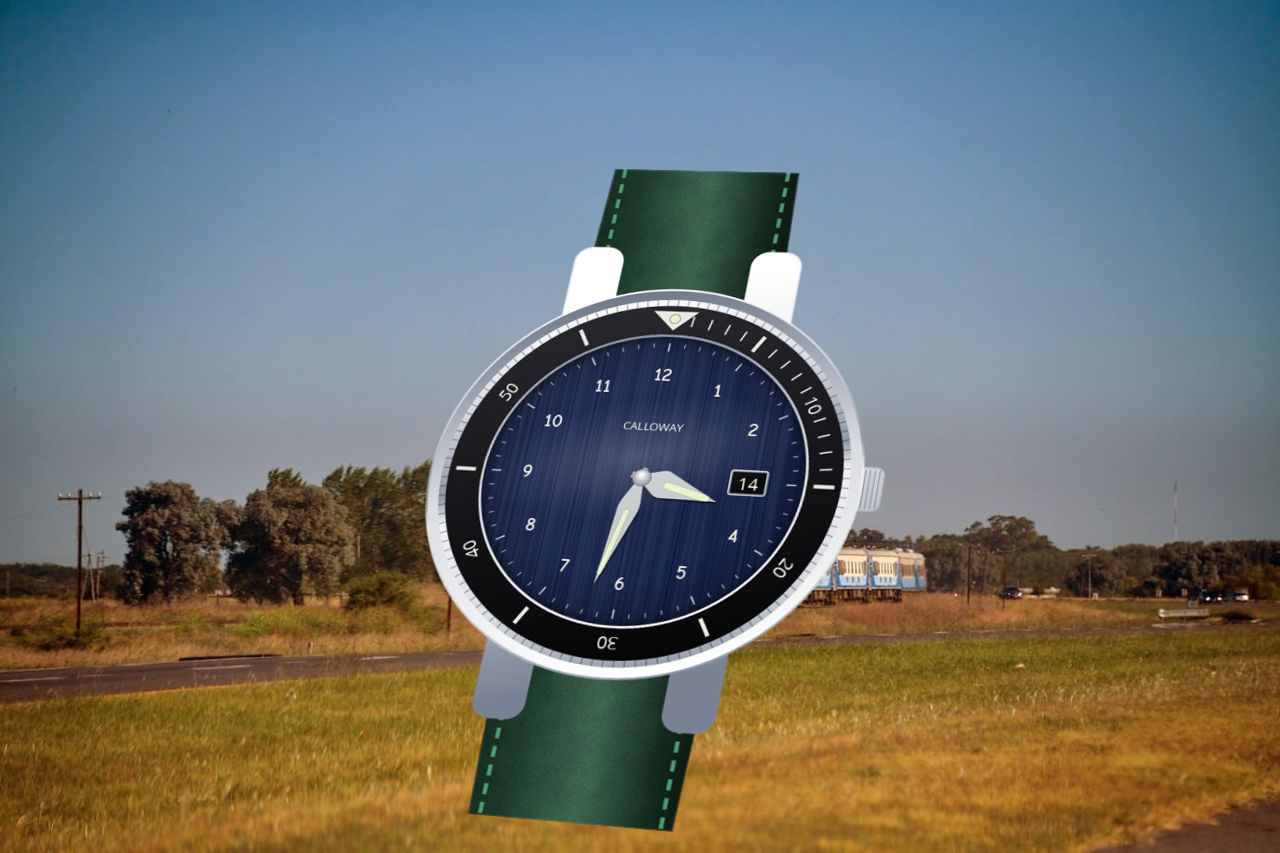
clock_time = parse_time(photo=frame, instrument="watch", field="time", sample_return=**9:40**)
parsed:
**3:32**
